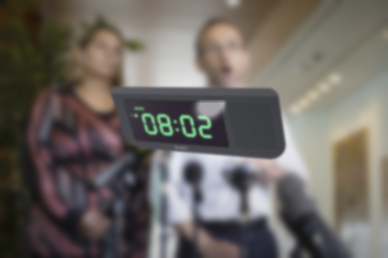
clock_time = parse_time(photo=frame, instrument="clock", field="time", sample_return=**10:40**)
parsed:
**8:02**
